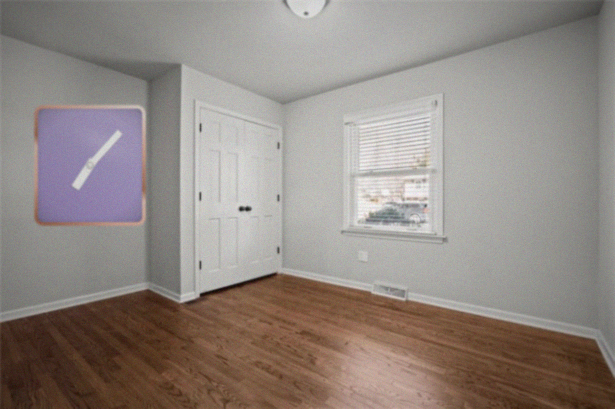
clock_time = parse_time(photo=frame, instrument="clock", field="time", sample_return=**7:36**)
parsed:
**7:07**
